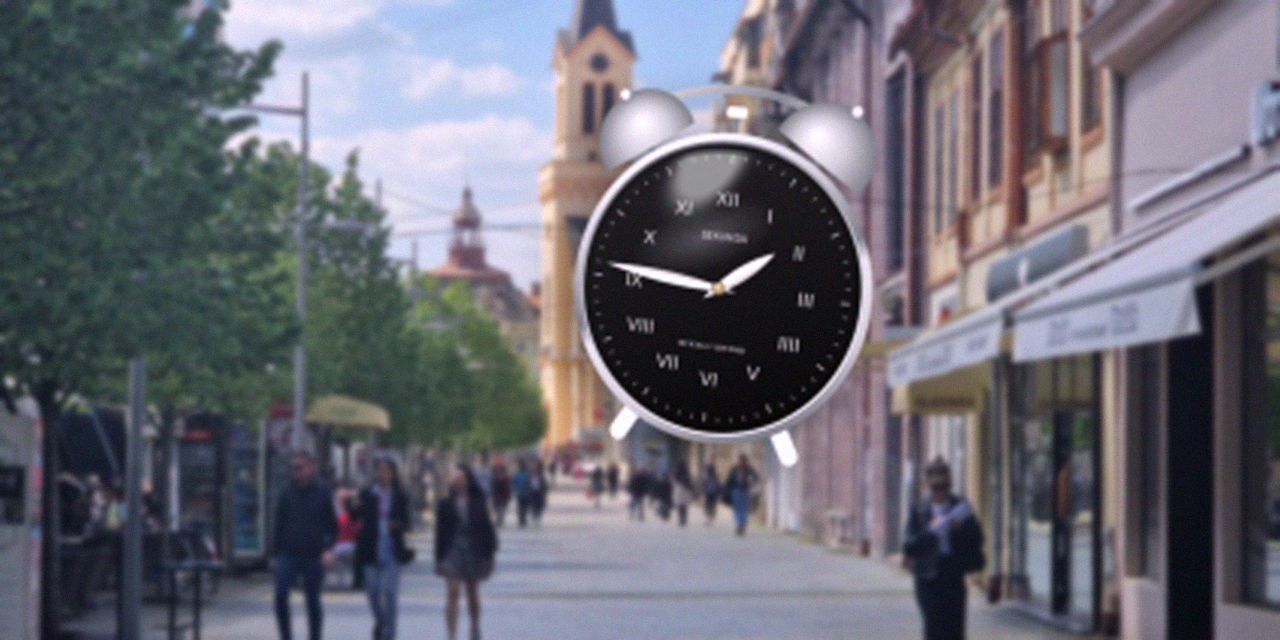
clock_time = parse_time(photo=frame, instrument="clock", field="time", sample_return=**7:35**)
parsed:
**1:46**
